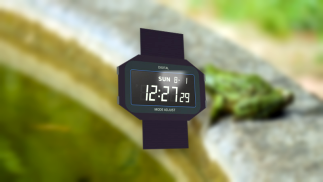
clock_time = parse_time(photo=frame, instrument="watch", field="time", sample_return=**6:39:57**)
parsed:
**12:27:29**
